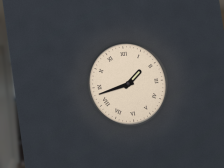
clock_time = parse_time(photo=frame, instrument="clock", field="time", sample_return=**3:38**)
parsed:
**1:43**
